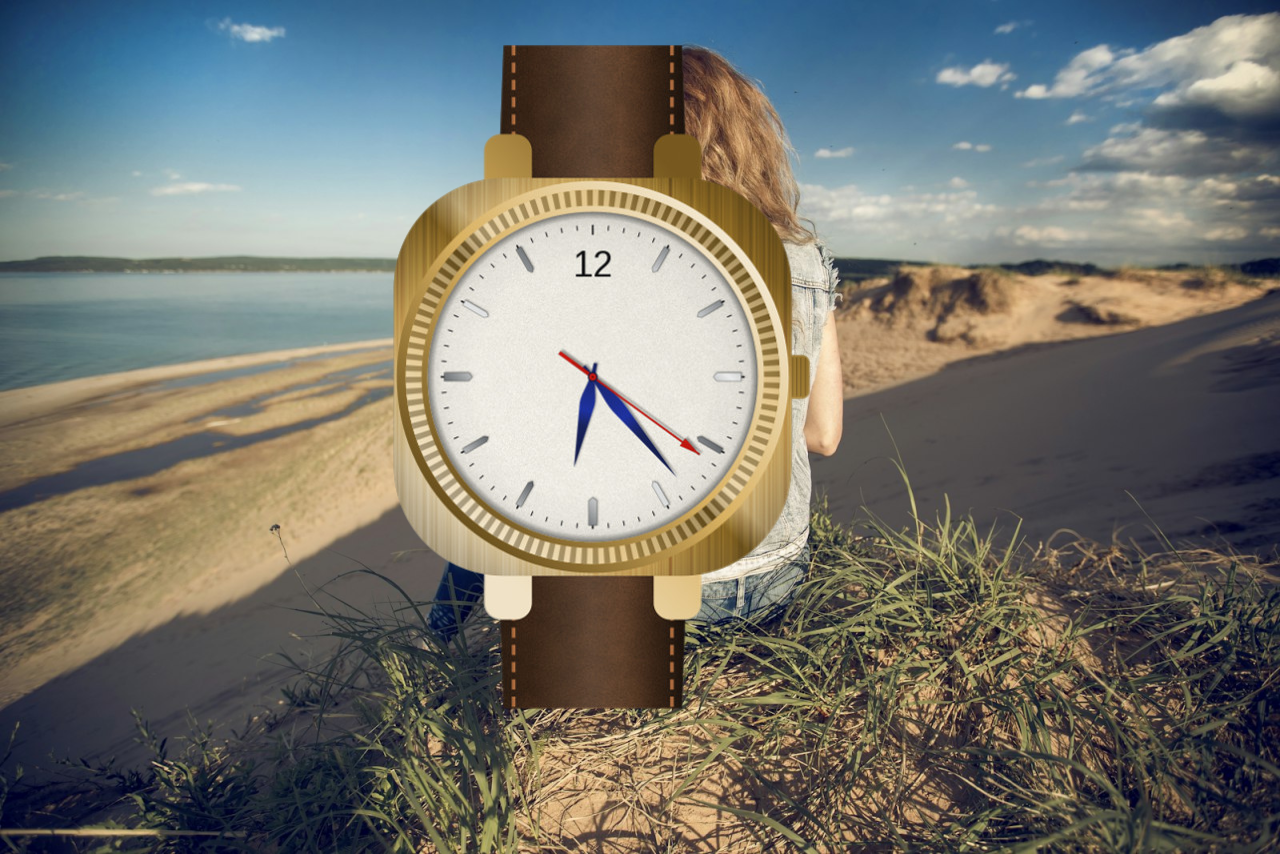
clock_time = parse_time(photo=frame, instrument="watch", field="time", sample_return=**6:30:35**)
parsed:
**6:23:21**
